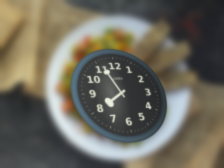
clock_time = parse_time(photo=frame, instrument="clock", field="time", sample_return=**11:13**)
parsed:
**7:56**
